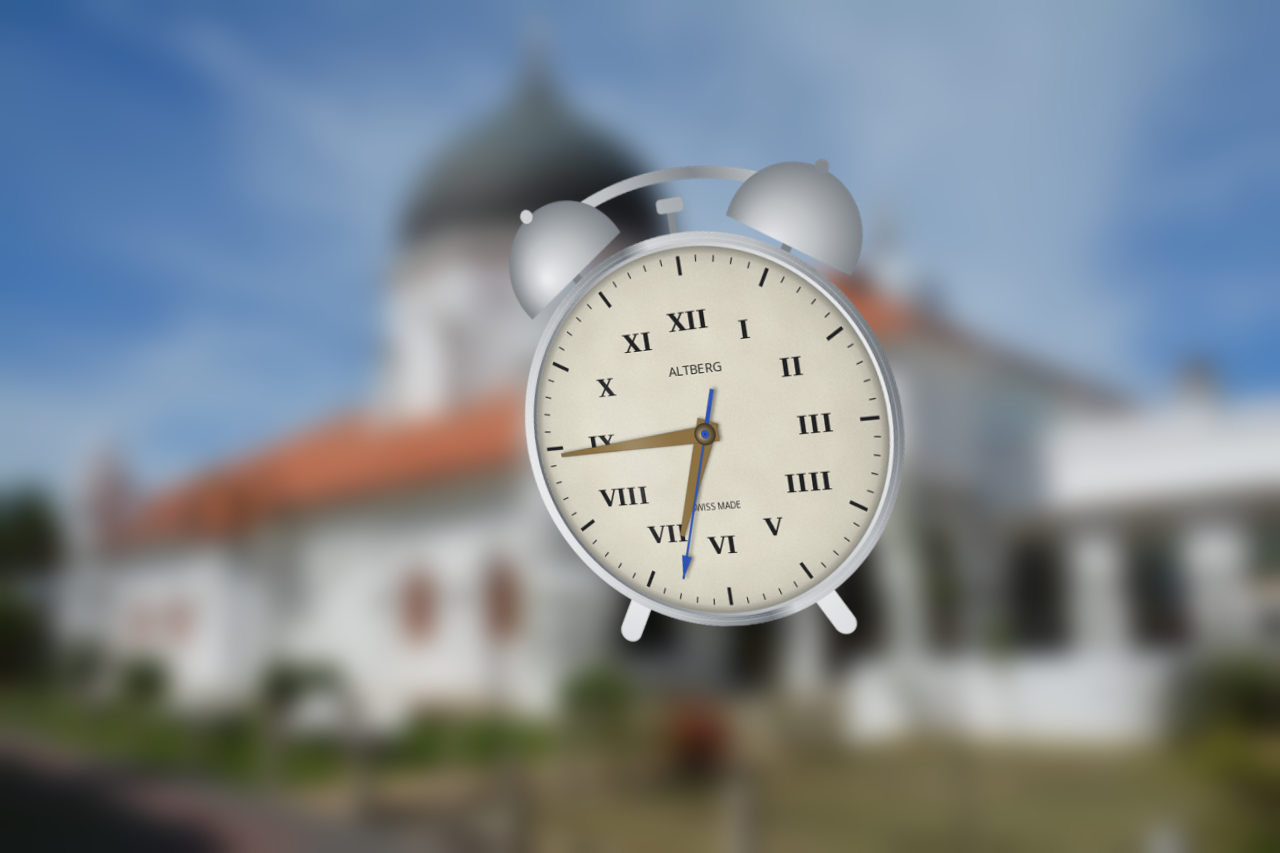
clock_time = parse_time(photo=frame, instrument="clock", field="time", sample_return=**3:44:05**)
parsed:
**6:44:33**
